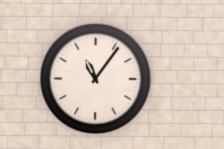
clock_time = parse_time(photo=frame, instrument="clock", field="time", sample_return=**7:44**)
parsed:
**11:06**
